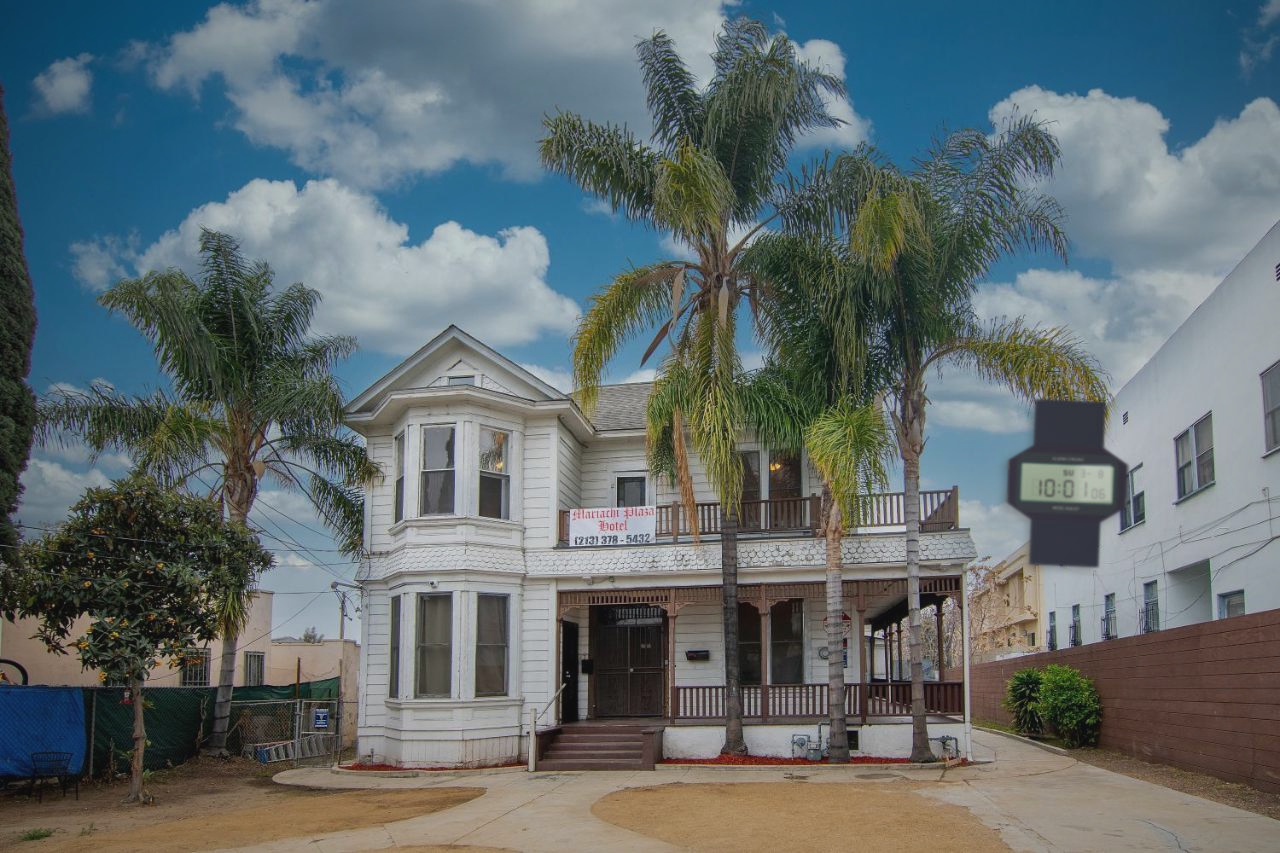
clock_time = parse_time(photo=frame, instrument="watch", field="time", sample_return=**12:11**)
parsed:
**10:01**
